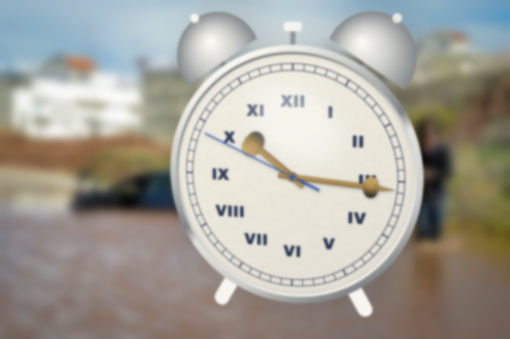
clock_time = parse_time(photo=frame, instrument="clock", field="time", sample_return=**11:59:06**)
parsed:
**10:15:49**
